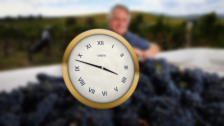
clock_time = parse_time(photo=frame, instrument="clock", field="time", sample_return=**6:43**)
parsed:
**3:48**
